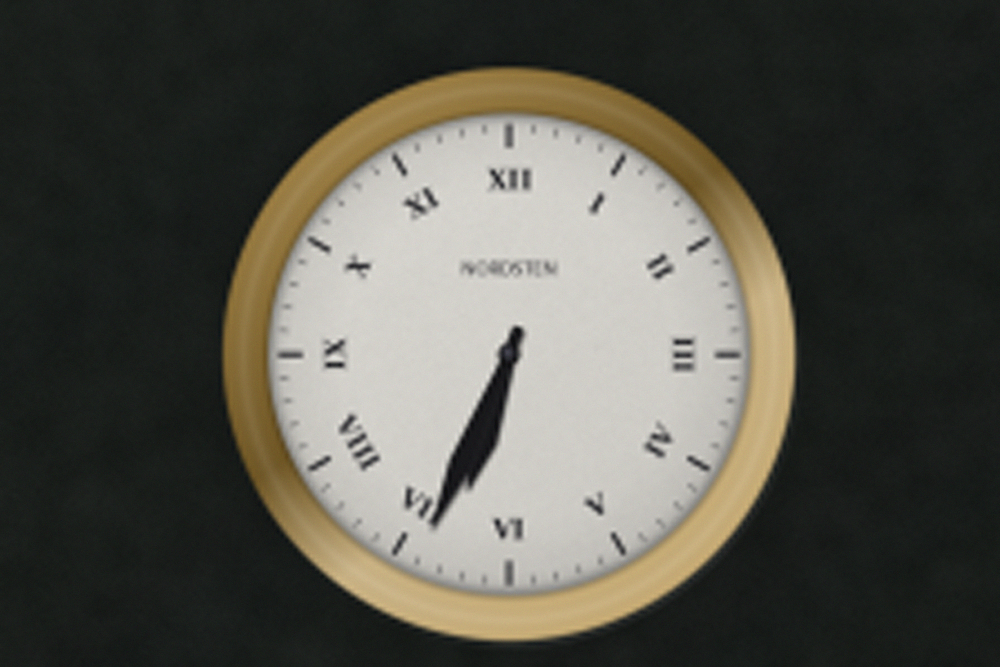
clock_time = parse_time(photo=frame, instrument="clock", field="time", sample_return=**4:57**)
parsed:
**6:34**
